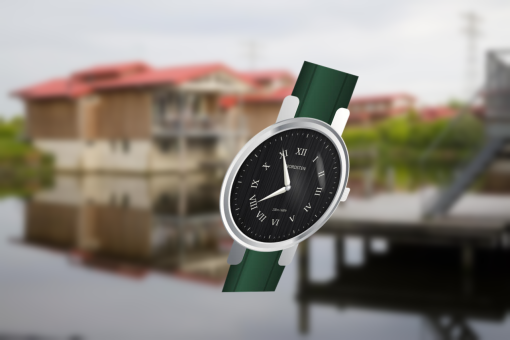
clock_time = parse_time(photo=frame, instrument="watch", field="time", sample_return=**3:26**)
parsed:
**7:55**
